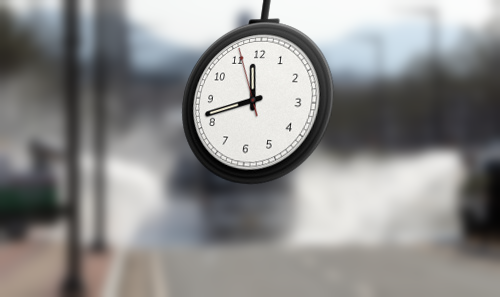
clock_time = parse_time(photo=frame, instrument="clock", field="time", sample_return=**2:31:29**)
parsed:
**11:41:56**
